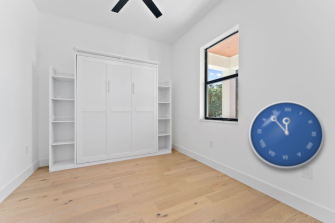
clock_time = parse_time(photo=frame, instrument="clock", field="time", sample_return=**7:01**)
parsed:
**11:53**
